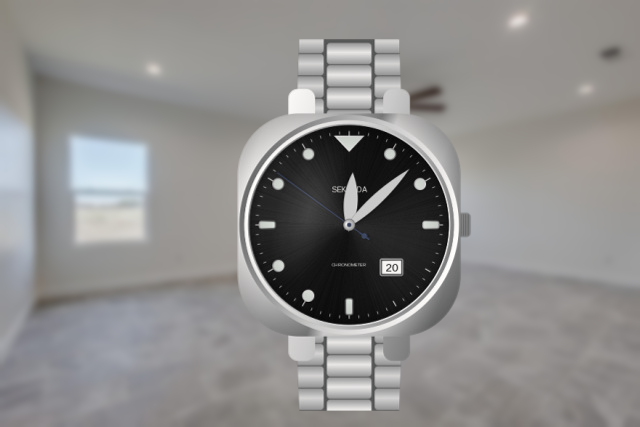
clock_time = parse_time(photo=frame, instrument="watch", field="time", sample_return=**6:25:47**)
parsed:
**12:07:51**
